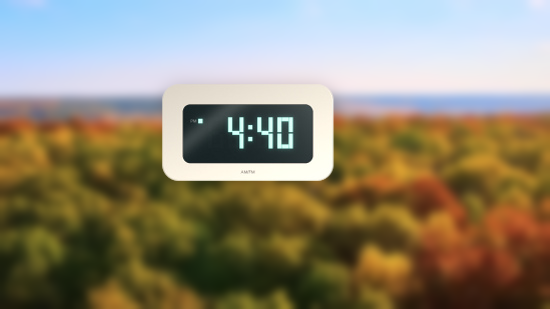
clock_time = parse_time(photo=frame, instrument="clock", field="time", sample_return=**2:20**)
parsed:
**4:40**
